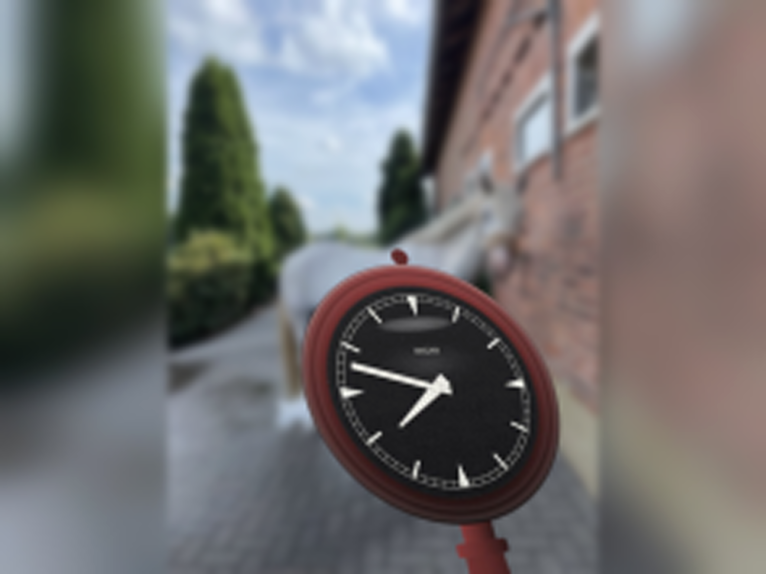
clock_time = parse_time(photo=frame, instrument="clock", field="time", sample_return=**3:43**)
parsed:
**7:48**
